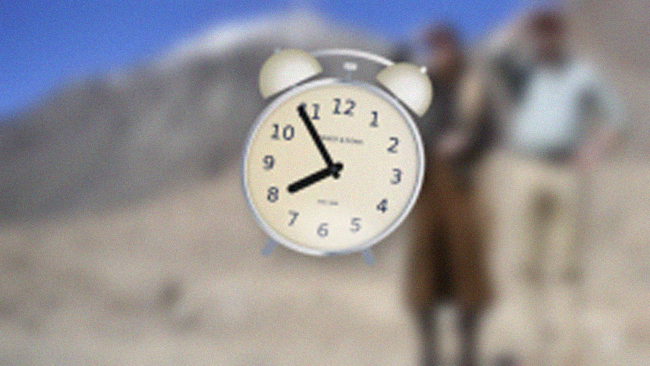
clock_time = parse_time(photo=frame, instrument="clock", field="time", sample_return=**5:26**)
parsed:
**7:54**
